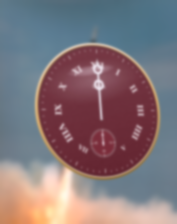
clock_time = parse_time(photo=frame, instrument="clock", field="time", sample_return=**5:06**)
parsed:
**12:00**
